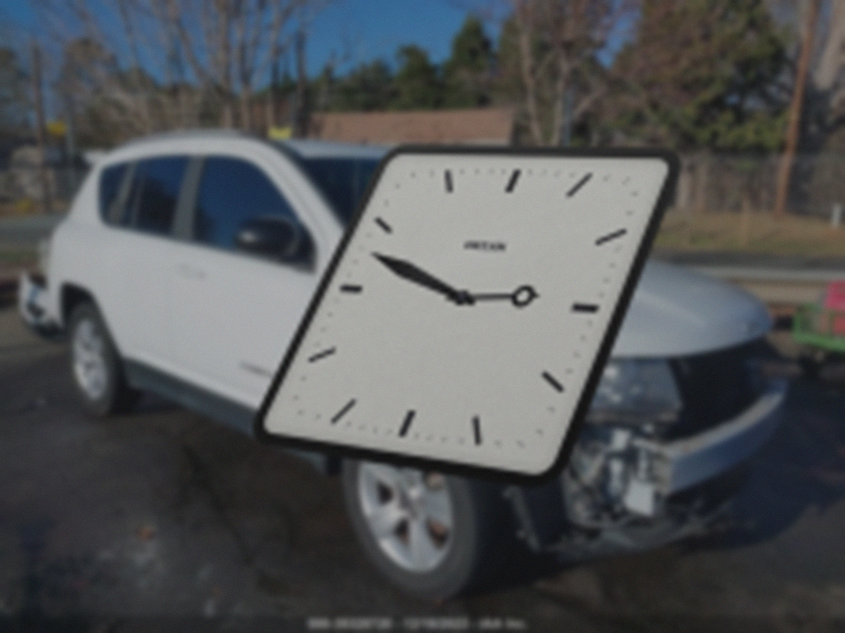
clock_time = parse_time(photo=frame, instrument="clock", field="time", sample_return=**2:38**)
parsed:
**2:48**
